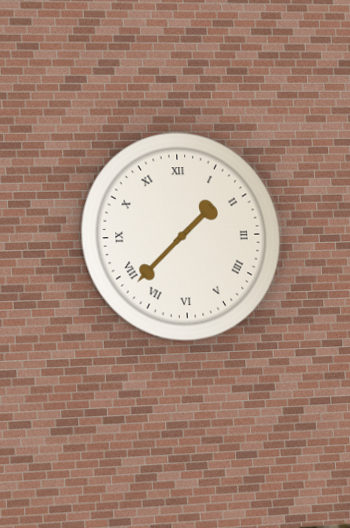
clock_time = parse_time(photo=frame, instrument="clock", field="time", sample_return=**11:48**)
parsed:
**1:38**
